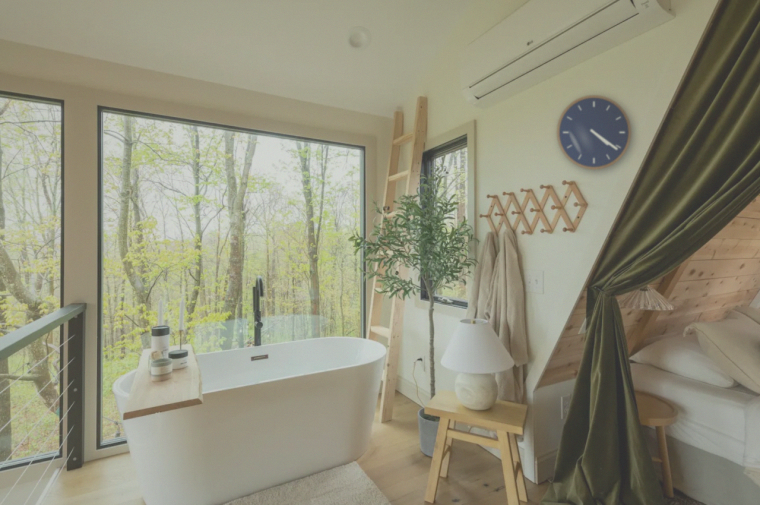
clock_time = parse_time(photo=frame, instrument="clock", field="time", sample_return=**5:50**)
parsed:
**4:21**
